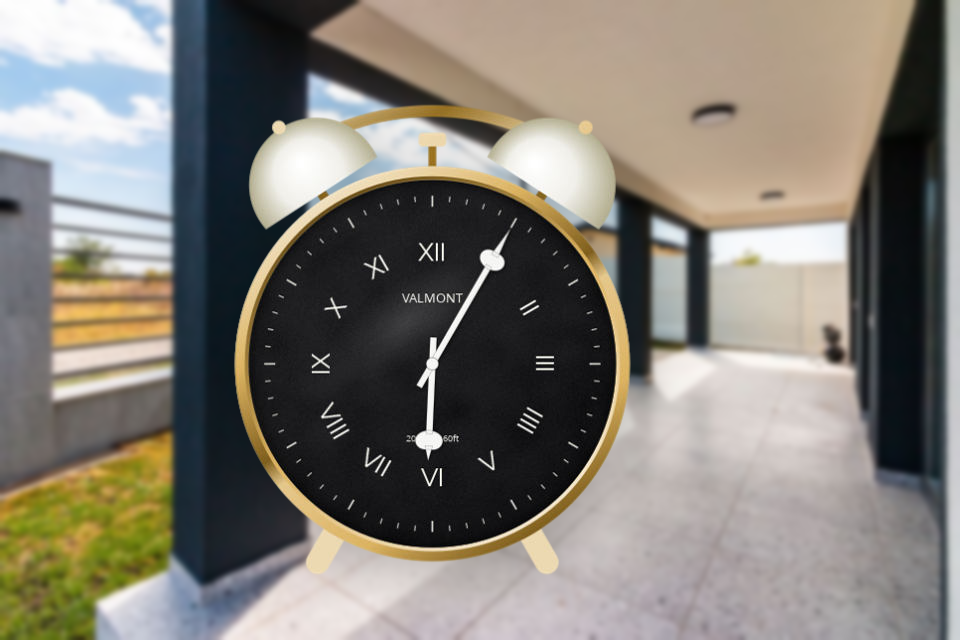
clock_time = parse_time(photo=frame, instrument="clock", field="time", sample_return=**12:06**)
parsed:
**6:05**
